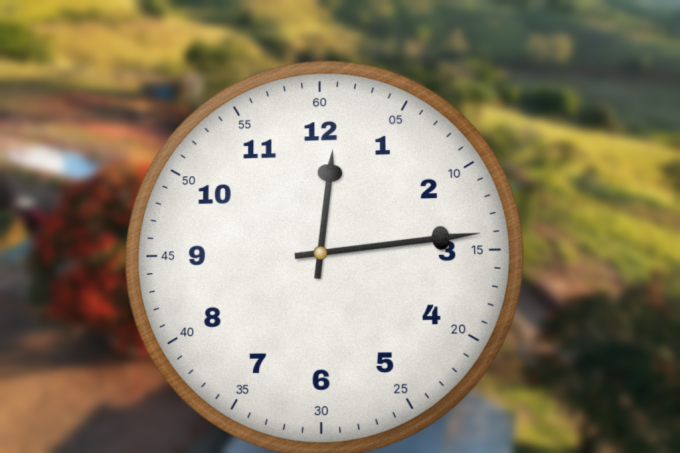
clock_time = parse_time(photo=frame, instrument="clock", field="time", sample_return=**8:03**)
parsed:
**12:14**
